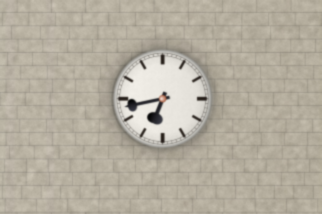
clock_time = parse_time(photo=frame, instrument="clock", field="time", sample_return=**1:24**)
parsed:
**6:43**
